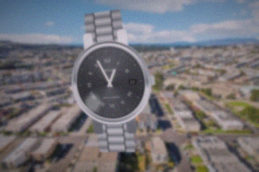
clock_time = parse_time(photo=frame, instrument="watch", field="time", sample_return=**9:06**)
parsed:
**12:56**
